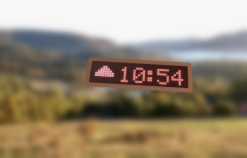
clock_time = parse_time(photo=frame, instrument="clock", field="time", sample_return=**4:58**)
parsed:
**10:54**
